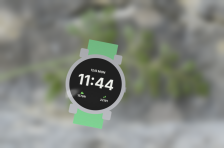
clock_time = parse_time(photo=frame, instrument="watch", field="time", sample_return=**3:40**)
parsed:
**11:44**
